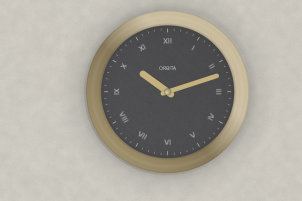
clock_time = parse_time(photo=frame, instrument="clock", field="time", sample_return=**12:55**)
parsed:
**10:12**
